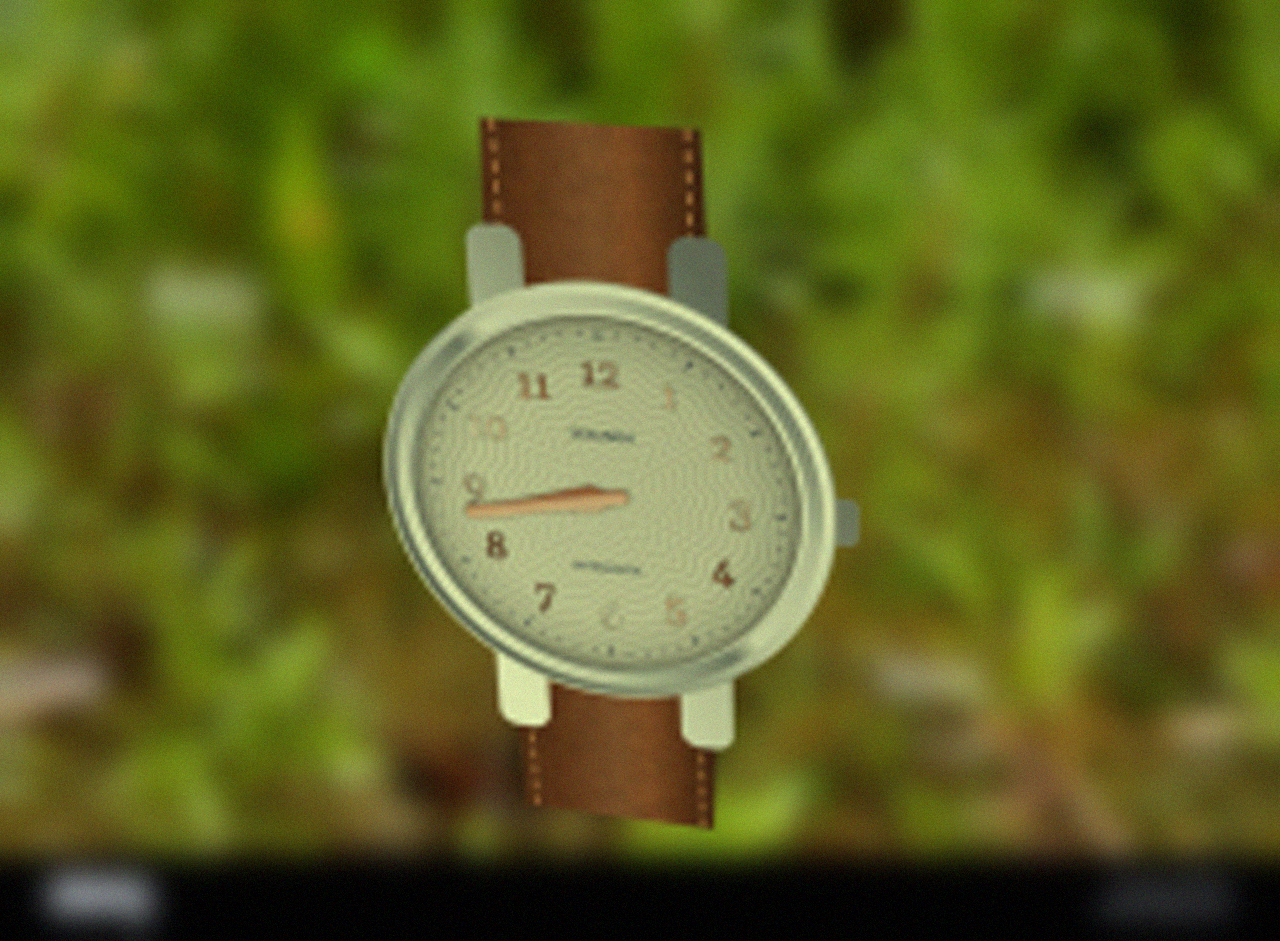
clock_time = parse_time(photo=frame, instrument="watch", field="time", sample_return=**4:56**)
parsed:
**8:43**
